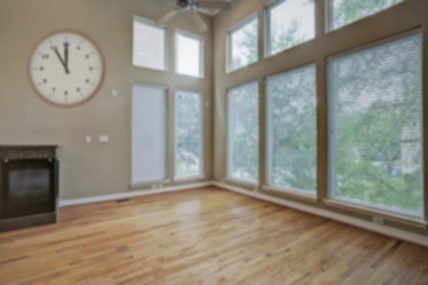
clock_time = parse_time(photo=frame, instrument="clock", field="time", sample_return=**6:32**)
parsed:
**11:00**
